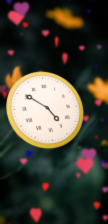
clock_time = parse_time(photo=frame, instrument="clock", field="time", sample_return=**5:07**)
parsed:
**4:51**
